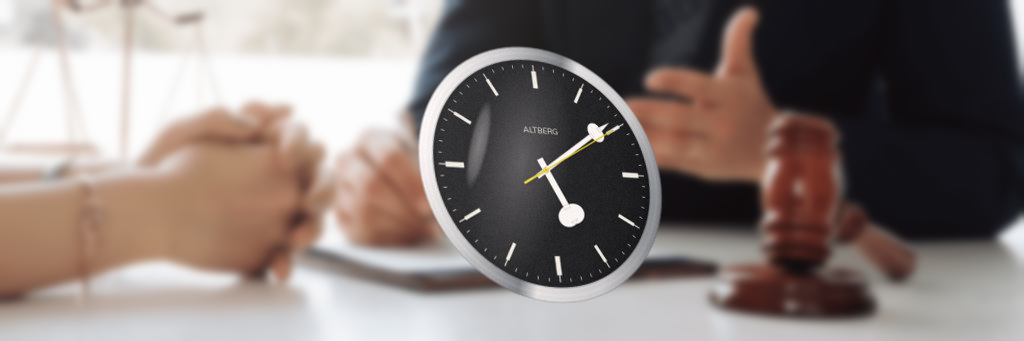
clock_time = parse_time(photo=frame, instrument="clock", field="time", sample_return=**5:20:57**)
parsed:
**5:09:10**
